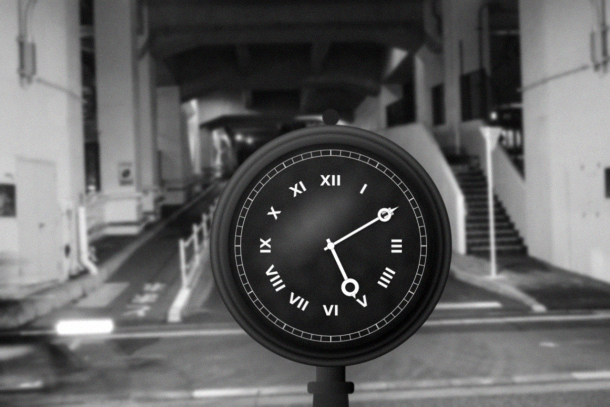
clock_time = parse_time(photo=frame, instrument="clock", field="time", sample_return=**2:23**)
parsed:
**5:10**
